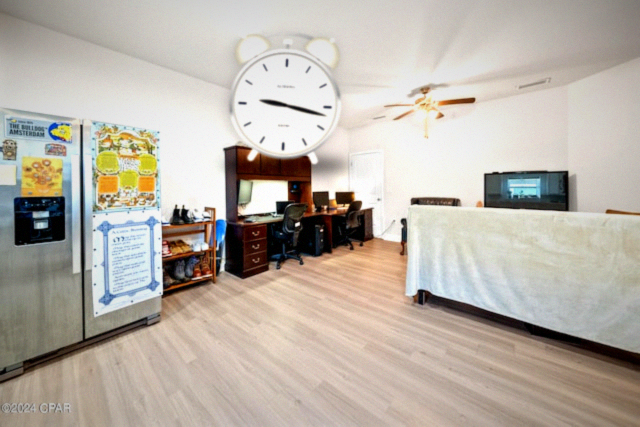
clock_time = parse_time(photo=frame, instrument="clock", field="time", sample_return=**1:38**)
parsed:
**9:17**
